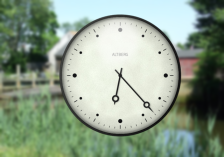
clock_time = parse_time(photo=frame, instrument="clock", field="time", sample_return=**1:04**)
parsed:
**6:23**
